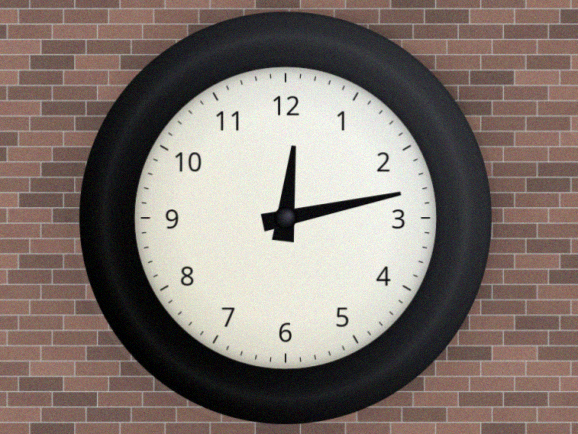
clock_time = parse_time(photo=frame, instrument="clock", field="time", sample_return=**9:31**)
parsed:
**12:13**
